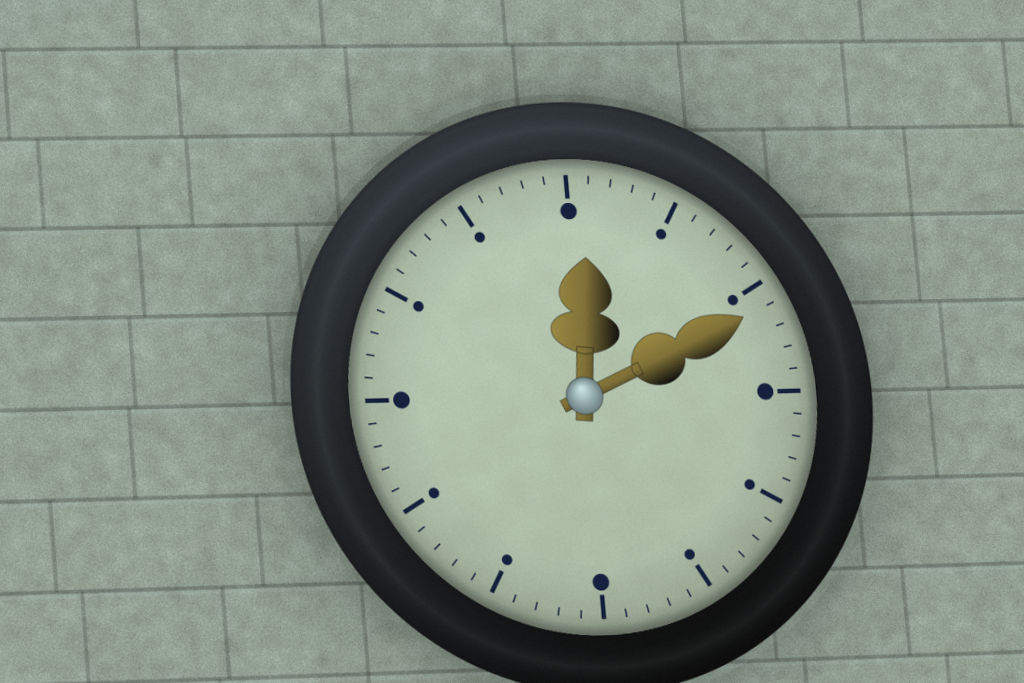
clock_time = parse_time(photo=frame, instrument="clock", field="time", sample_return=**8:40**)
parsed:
**12:11**
